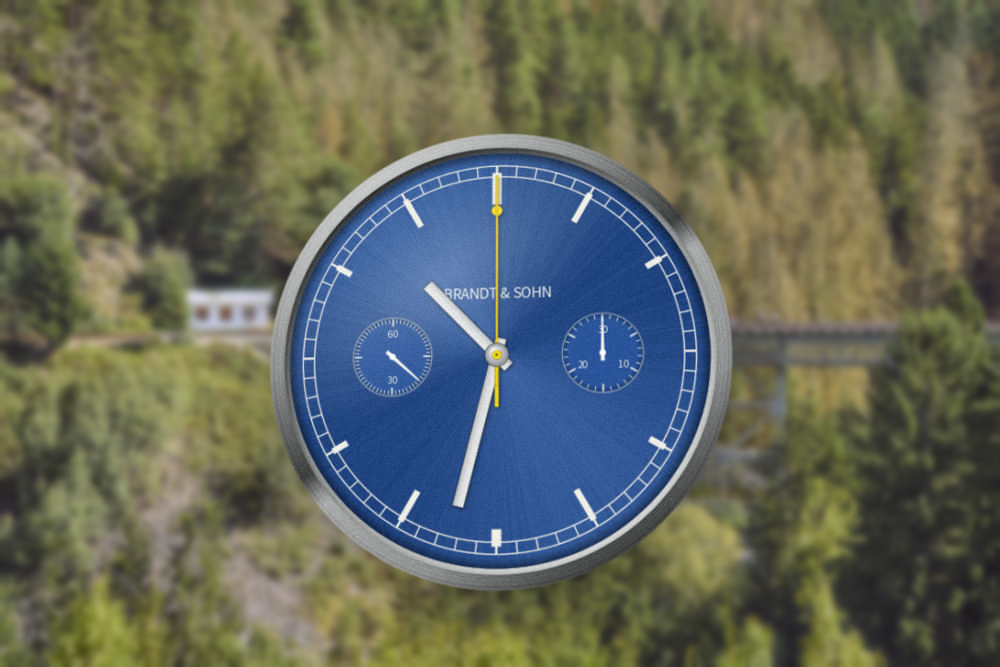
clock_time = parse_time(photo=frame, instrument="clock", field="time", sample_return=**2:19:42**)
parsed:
**10:32:22**
